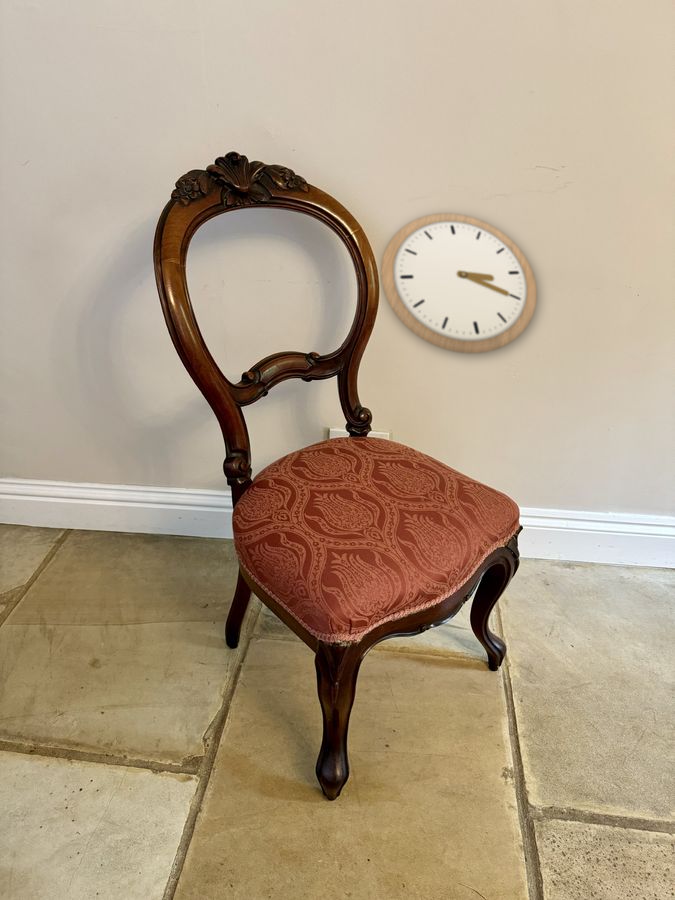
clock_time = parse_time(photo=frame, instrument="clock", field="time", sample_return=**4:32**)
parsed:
**3:20**
